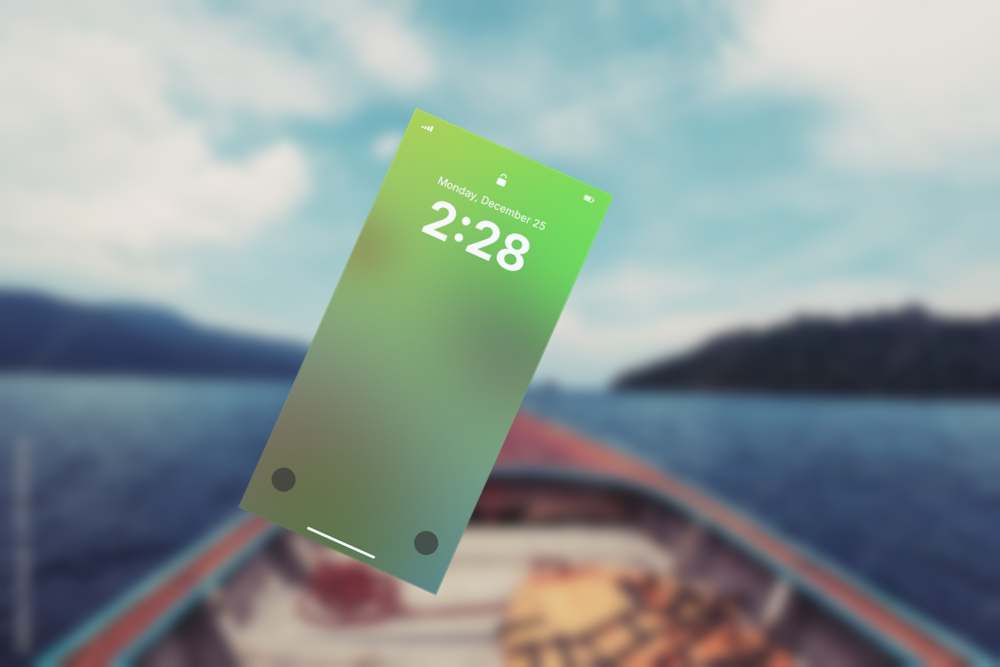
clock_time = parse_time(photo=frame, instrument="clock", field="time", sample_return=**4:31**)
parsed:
**2:28**
